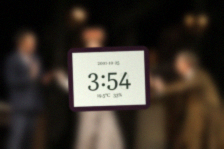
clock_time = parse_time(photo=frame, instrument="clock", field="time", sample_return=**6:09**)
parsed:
**3:54**
